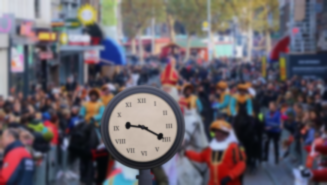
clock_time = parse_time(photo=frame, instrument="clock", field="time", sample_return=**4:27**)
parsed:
**9:20**
